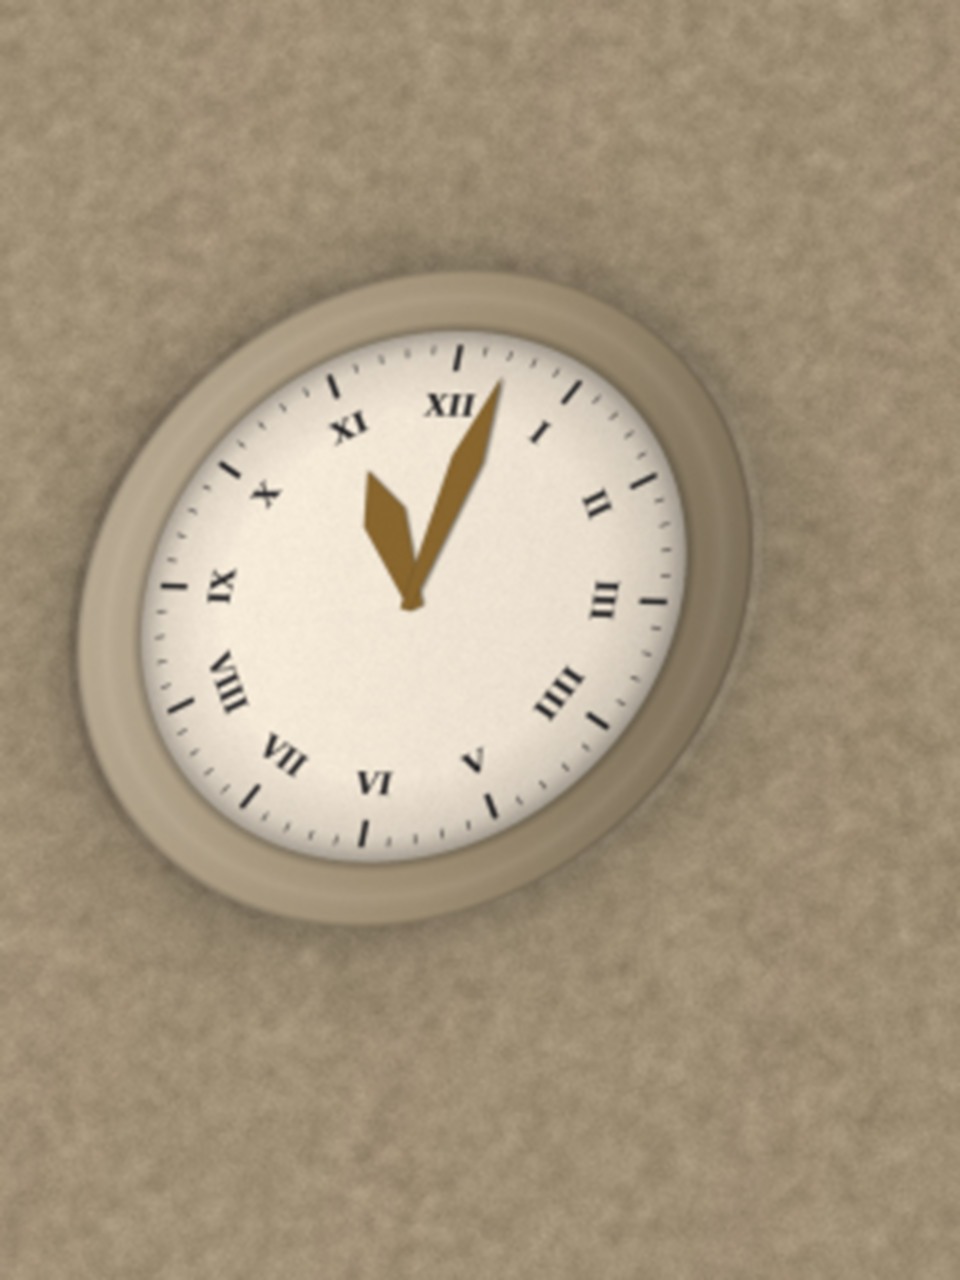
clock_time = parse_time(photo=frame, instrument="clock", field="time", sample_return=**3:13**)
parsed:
**11:02**
